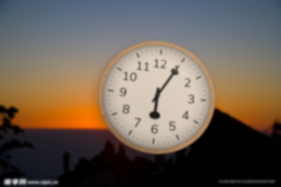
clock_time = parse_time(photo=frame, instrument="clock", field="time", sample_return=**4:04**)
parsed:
**6:05**
